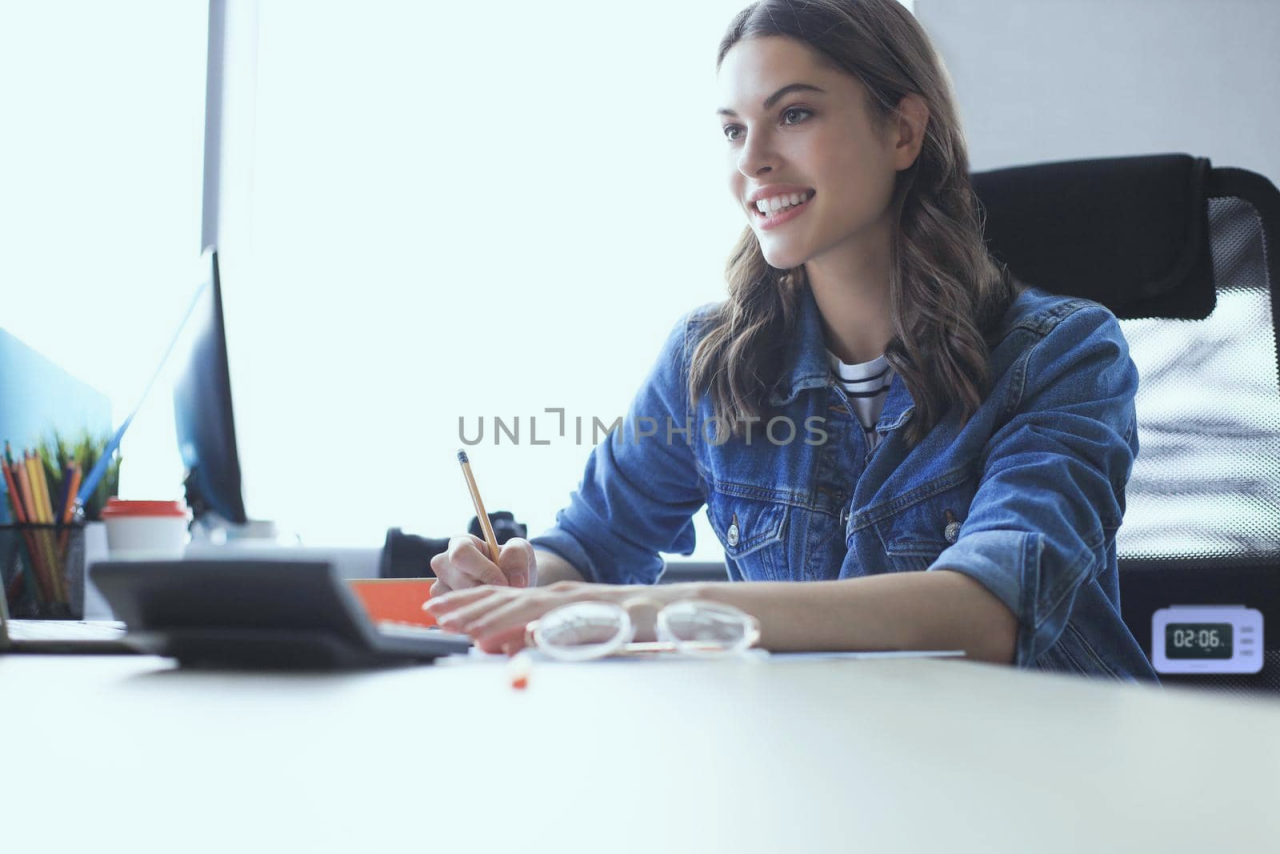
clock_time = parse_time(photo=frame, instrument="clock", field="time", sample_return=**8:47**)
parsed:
**2:06**
